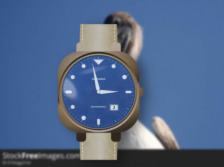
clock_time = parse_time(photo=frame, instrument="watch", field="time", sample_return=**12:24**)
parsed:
**2:58**
